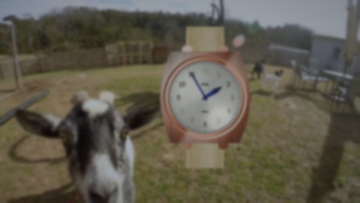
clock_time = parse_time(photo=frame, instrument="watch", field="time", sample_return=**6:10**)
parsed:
**1:55**
